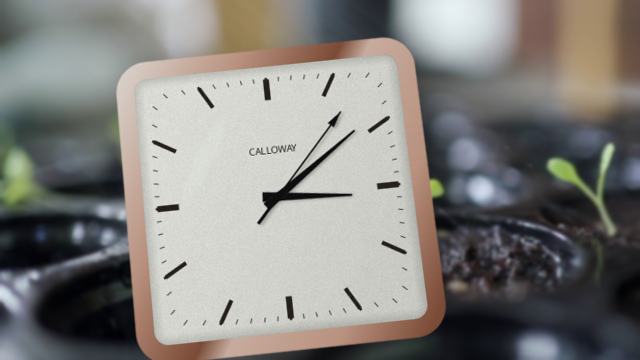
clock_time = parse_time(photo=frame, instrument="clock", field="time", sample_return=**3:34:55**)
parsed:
**3:09:07**
